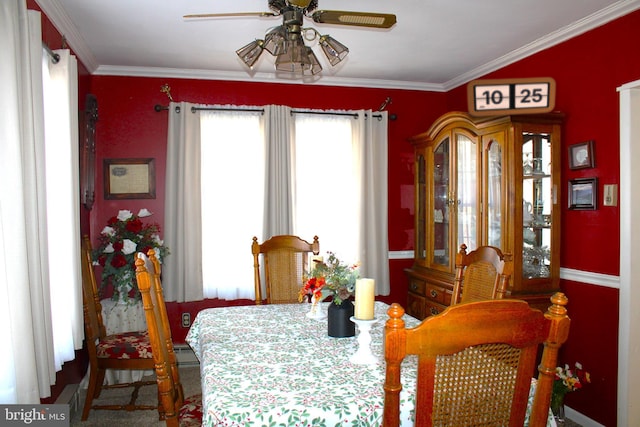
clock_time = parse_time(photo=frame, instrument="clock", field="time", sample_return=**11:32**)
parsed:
**10:25**
